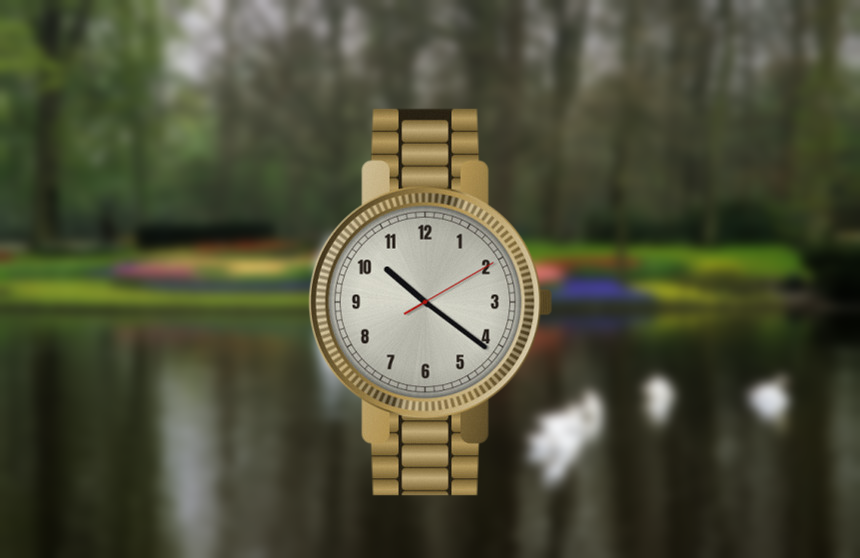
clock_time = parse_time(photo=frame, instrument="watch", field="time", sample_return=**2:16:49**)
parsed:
**10:21:10**
